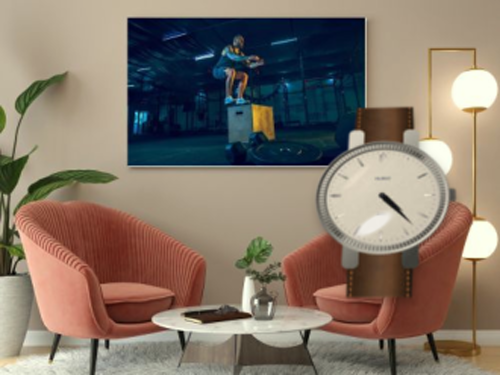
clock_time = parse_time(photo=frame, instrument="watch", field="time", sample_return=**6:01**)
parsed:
**4:23**
